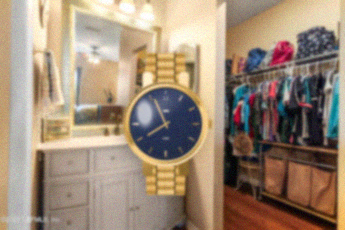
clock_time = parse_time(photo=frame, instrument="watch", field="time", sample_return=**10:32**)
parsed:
**7:56**
